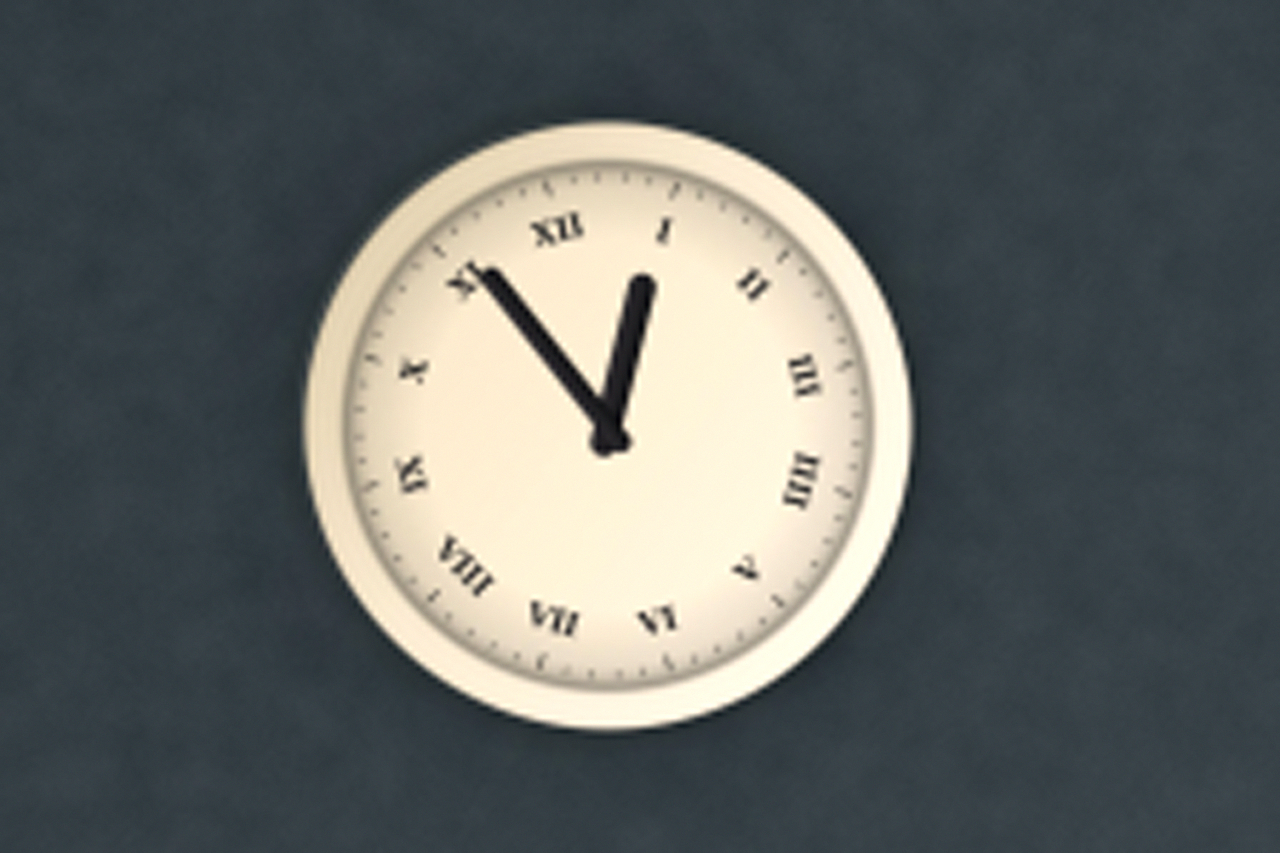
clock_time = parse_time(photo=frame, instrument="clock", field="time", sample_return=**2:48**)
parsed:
**12:56**
